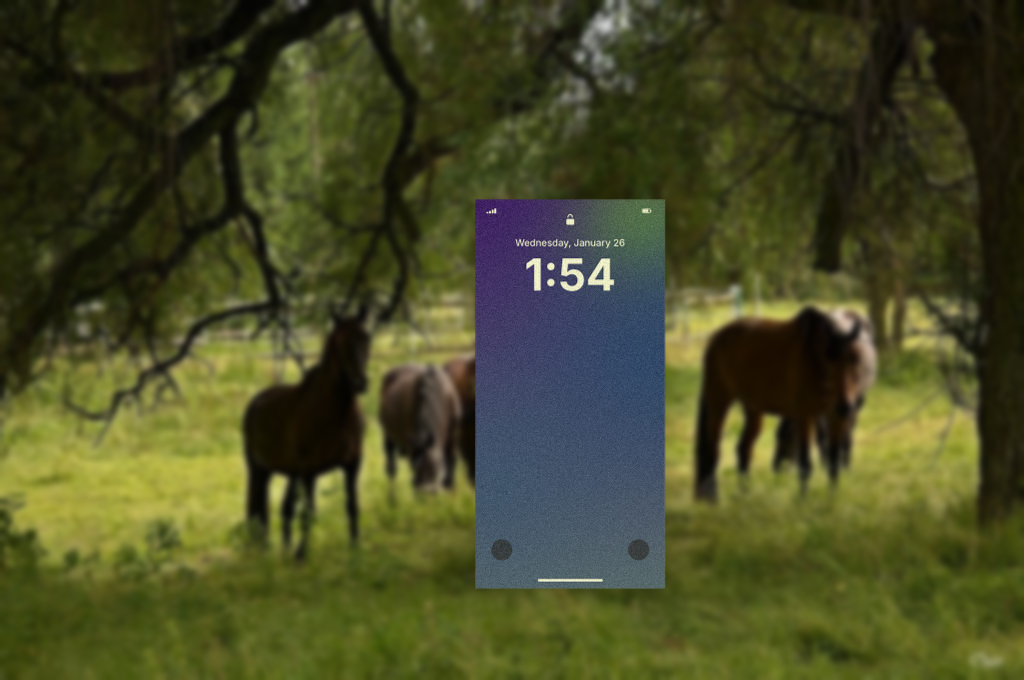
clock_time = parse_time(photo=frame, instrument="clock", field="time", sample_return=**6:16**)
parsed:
**1:54**
